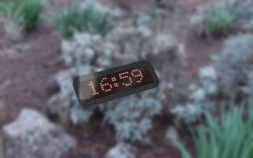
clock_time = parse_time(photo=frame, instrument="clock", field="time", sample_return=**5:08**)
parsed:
**16:59**
